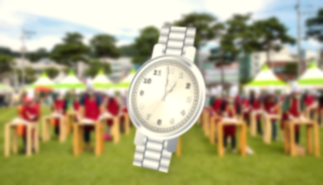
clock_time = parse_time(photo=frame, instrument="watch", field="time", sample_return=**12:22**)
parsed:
**12:59**
